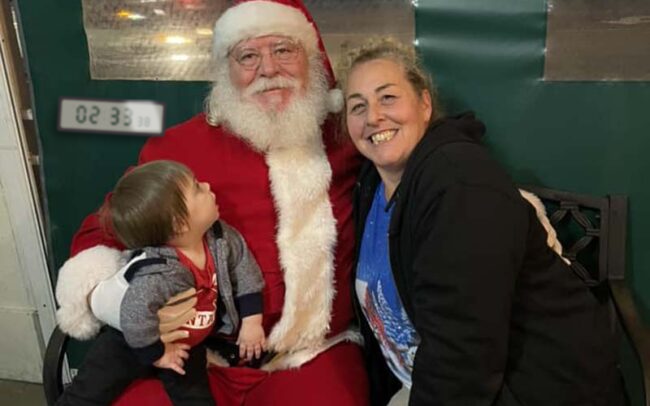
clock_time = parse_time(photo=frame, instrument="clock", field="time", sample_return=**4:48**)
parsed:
**2:33**
